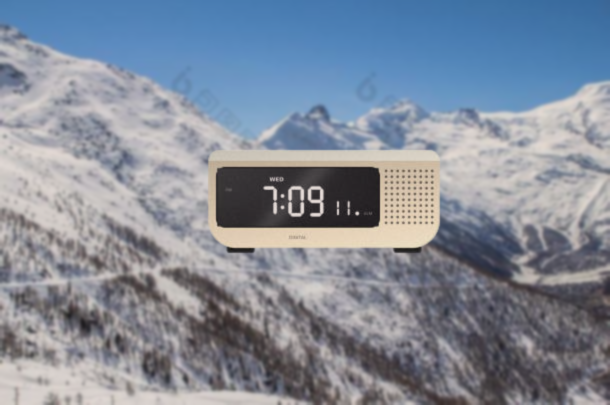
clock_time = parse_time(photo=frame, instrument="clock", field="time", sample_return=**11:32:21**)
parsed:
**7:09:11**
